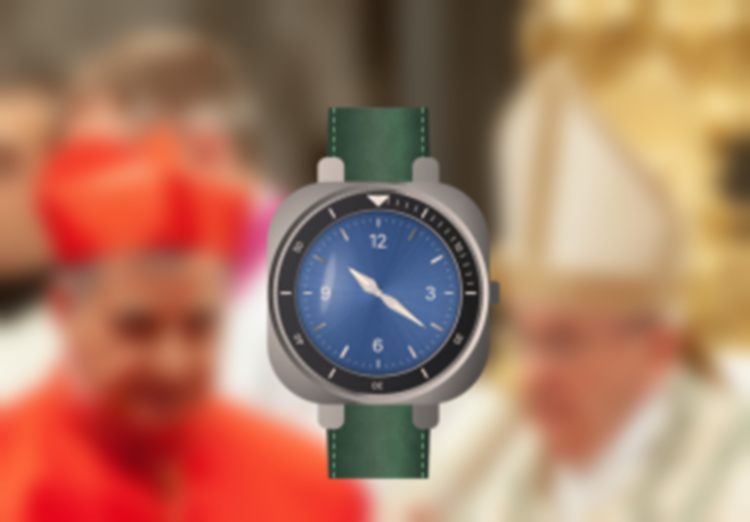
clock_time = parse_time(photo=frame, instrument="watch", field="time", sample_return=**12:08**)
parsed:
**10:21**
